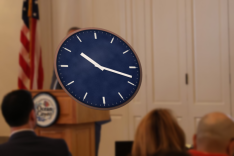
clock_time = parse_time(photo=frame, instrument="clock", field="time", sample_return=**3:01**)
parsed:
**10:18**
